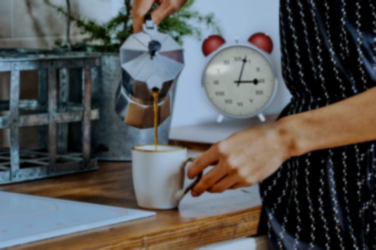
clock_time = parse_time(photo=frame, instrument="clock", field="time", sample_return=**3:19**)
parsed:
**3:03**
